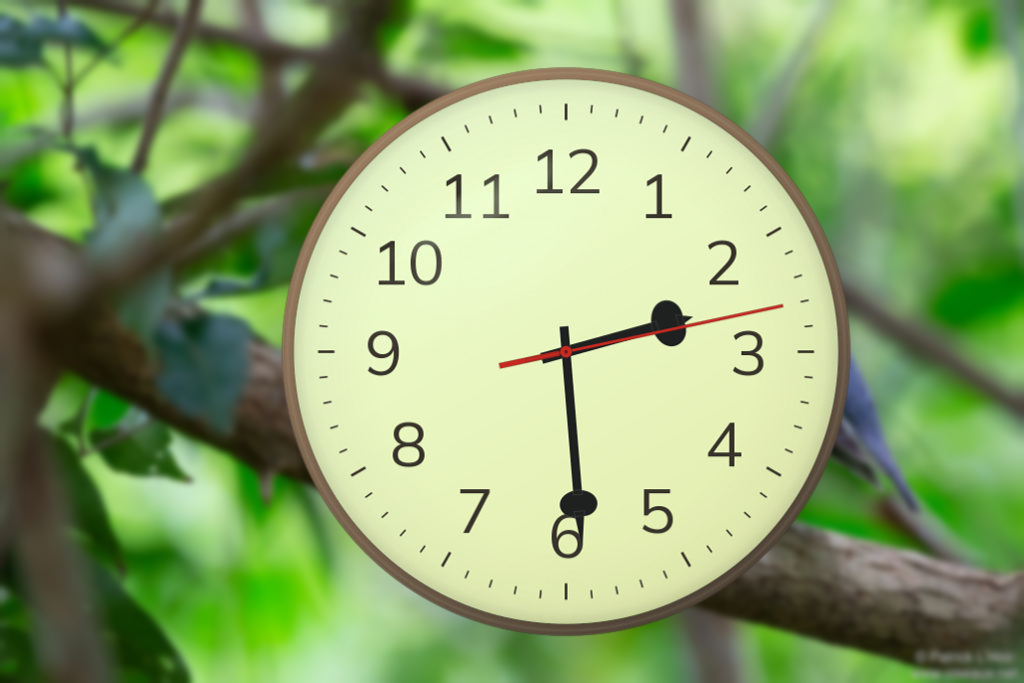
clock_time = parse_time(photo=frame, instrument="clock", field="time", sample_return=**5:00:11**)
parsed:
**2:29:13**
